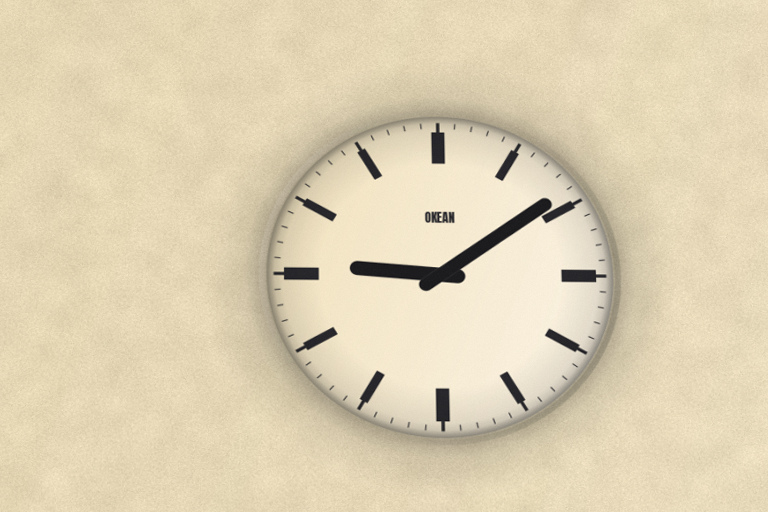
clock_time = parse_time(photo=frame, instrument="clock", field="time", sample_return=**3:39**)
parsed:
**9:09**
